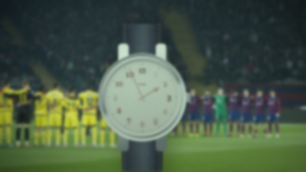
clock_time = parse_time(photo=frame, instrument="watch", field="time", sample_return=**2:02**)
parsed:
**1:56**
